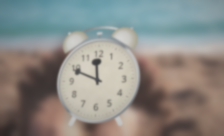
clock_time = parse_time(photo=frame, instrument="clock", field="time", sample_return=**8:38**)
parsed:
**11:49**
